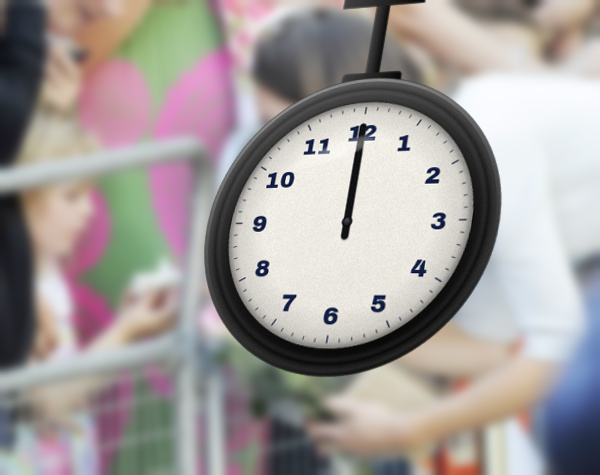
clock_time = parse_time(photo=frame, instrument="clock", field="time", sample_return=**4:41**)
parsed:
**12:00**
